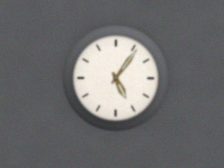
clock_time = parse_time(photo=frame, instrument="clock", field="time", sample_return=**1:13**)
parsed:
**5:06**
